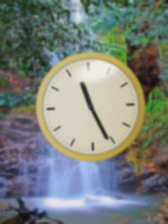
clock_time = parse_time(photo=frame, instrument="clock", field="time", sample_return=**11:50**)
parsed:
**11:26**
